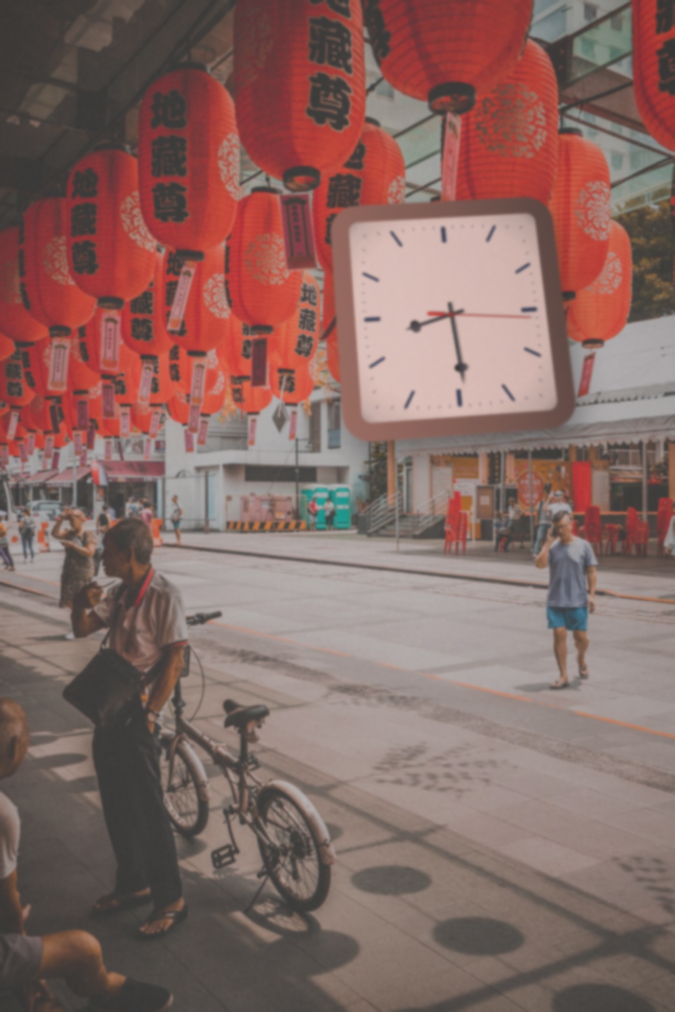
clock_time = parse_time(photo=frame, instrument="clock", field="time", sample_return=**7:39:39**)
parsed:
**8:29:16**
